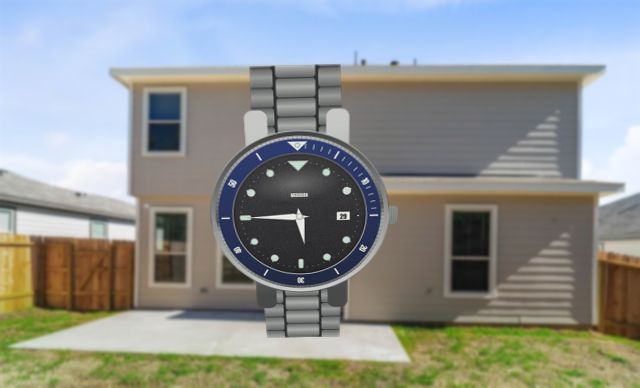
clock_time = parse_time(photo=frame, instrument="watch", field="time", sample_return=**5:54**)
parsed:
**5:45**
